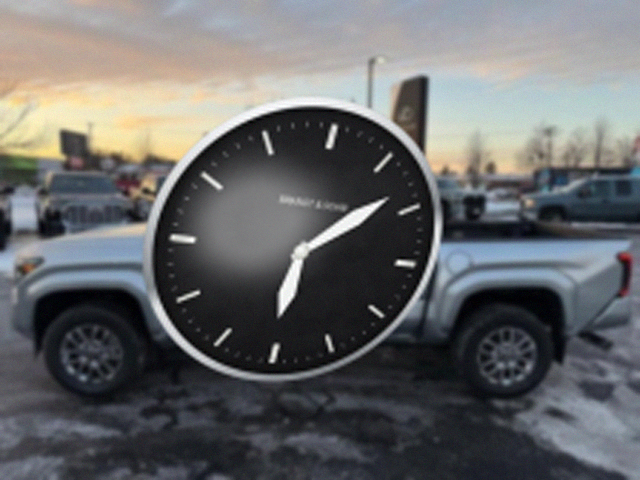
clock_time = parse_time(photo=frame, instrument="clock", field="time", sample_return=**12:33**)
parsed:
**6:08**
